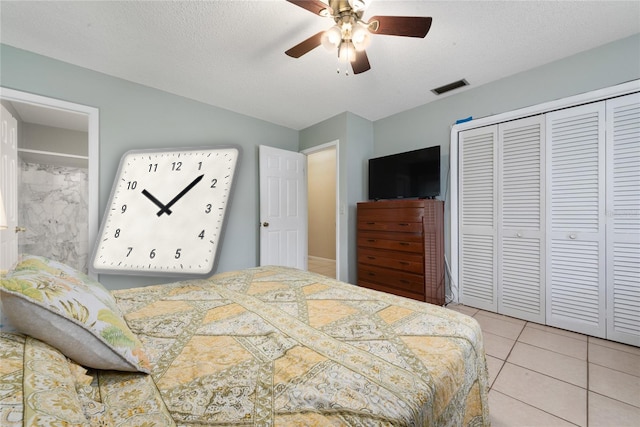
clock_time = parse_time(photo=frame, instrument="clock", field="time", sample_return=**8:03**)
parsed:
**10:07**
